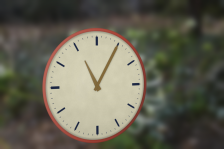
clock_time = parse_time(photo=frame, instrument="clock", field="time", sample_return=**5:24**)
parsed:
**11:05**
